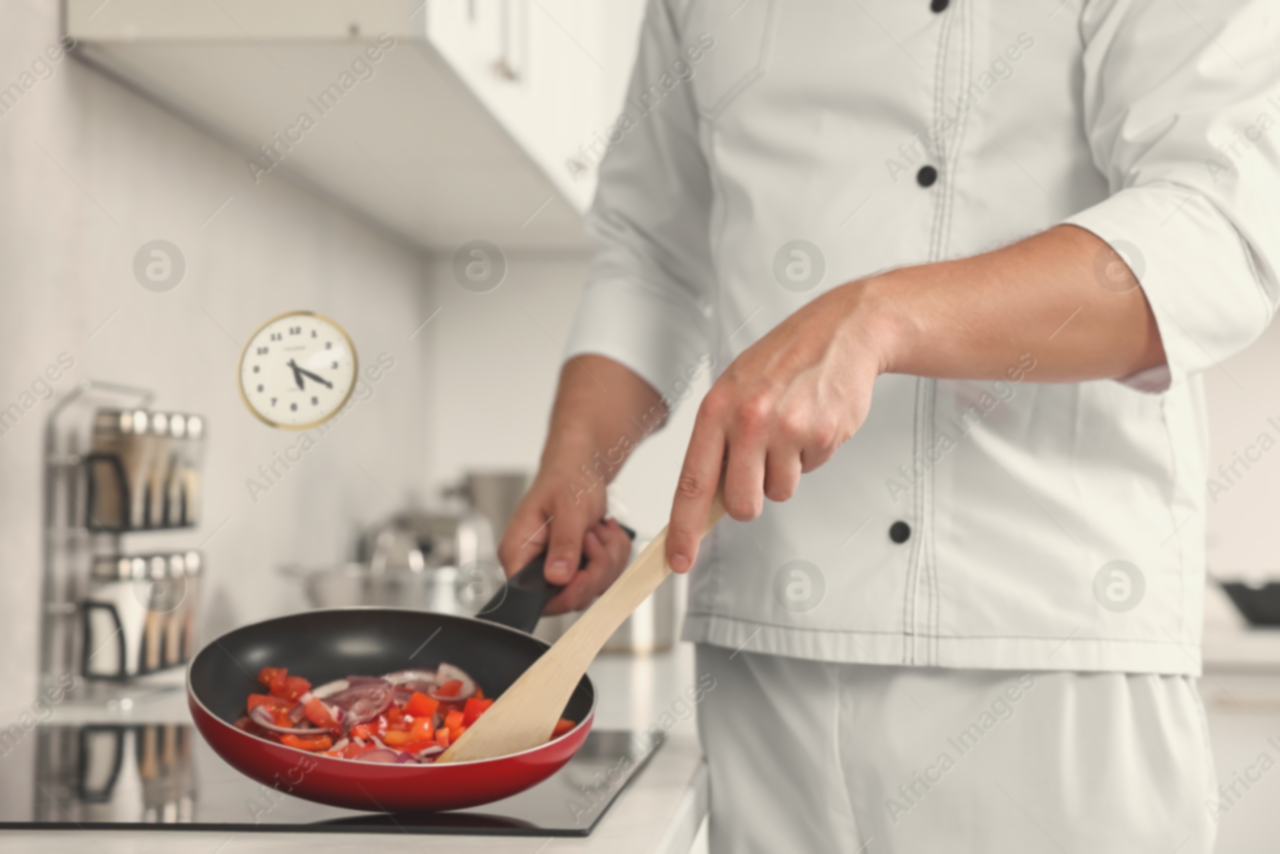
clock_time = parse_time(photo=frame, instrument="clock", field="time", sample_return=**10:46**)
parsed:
**5:20**
